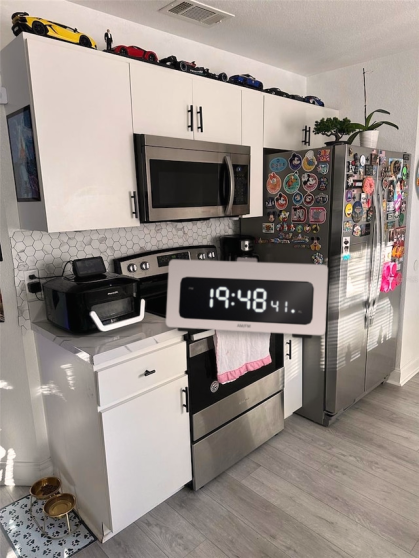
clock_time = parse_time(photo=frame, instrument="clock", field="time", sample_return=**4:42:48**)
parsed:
**19:48:41**
